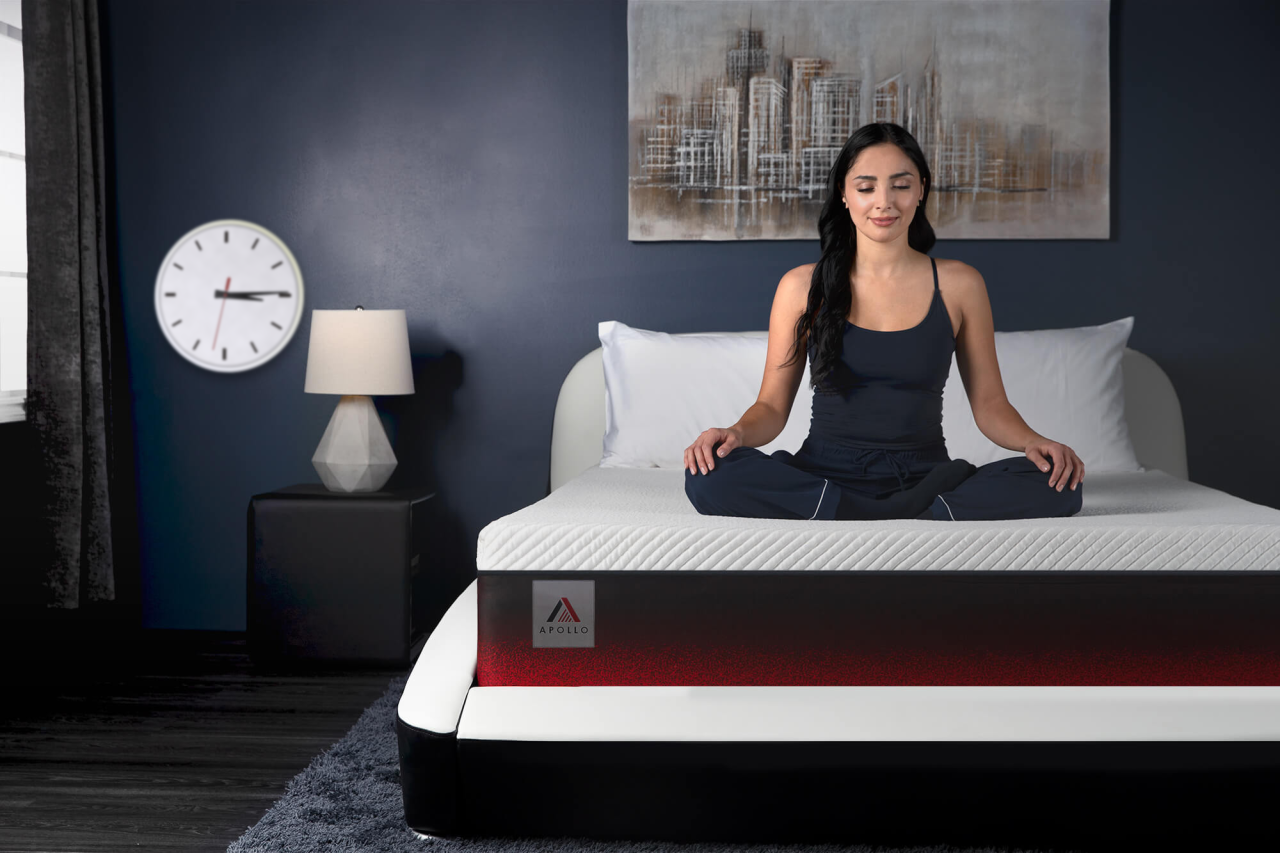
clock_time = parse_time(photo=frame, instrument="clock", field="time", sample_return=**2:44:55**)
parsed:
**3:14:32**
